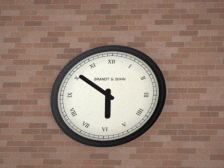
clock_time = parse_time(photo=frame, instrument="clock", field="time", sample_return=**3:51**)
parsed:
**5:51**
